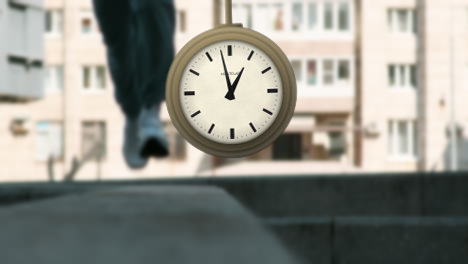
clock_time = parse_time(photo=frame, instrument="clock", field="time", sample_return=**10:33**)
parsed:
**12:58**
